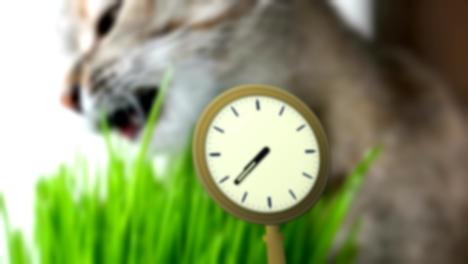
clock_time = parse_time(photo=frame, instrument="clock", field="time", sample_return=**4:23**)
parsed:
**7:38**
